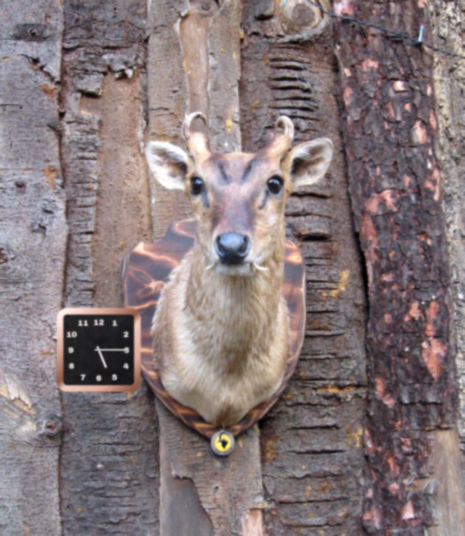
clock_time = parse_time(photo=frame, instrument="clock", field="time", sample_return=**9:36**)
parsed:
**5:15**
